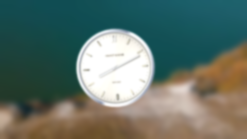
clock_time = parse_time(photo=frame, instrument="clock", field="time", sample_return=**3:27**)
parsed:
**8:11**
